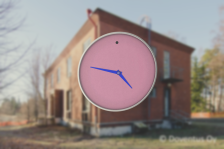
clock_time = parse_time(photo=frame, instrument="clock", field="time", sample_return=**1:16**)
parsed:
**4:48**
